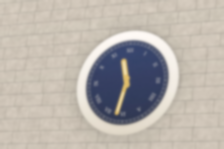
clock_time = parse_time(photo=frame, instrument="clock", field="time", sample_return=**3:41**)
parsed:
**11:32**
